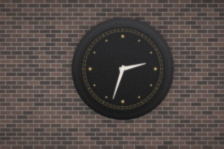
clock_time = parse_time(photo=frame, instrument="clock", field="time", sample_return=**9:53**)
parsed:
**2:33**
